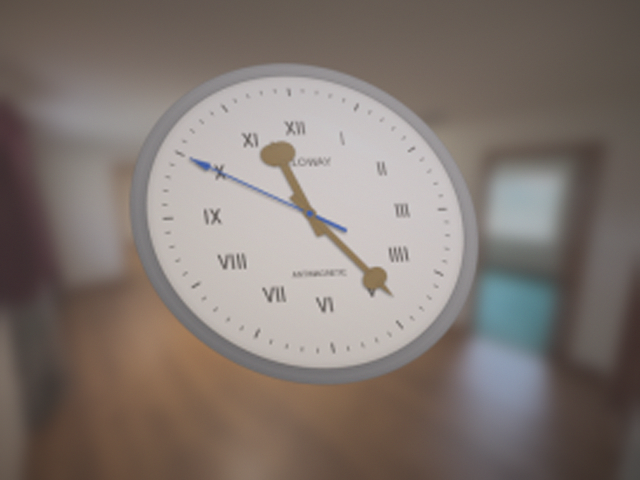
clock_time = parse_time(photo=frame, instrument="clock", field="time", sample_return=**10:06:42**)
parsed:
**11:23:50**
